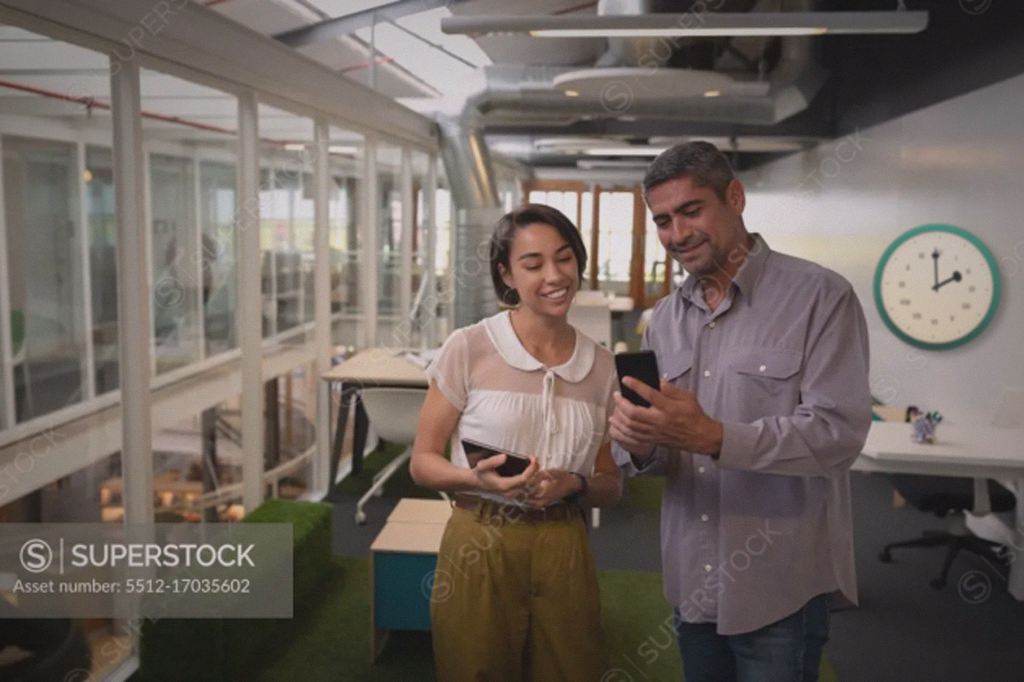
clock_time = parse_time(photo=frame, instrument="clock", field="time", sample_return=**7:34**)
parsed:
**1:59**
